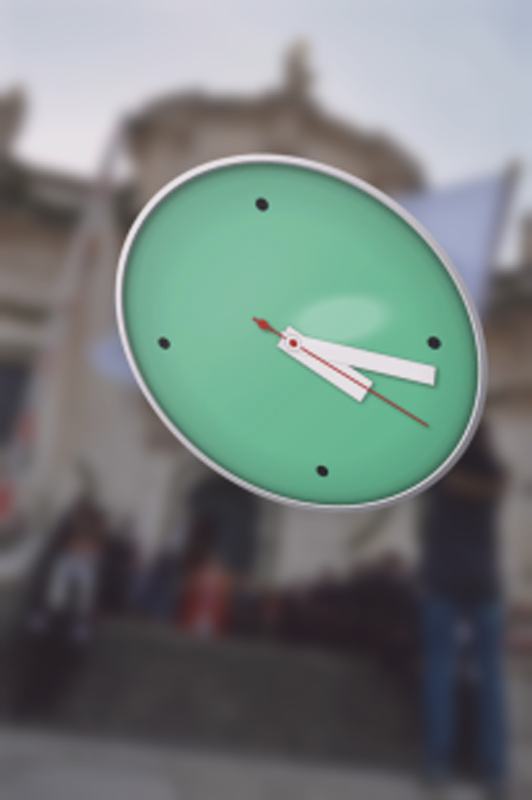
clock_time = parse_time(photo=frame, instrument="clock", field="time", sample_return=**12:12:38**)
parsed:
**4:17:21**
